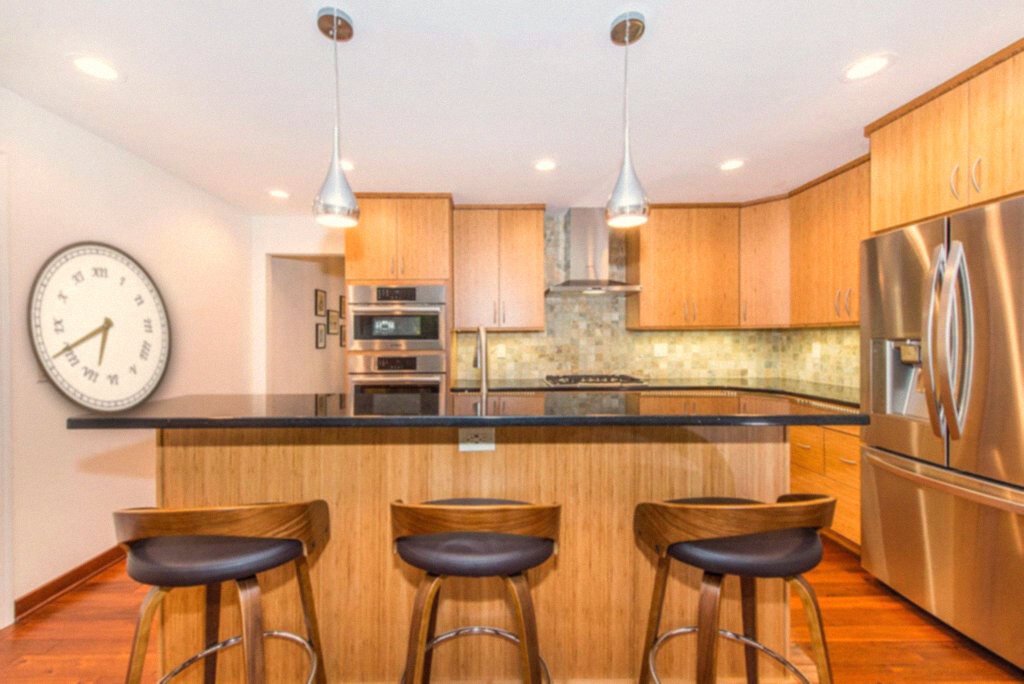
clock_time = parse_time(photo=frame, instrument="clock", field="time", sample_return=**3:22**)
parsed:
**6:41**
